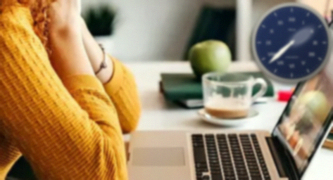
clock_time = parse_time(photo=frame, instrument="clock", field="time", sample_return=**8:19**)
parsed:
**7:38**
